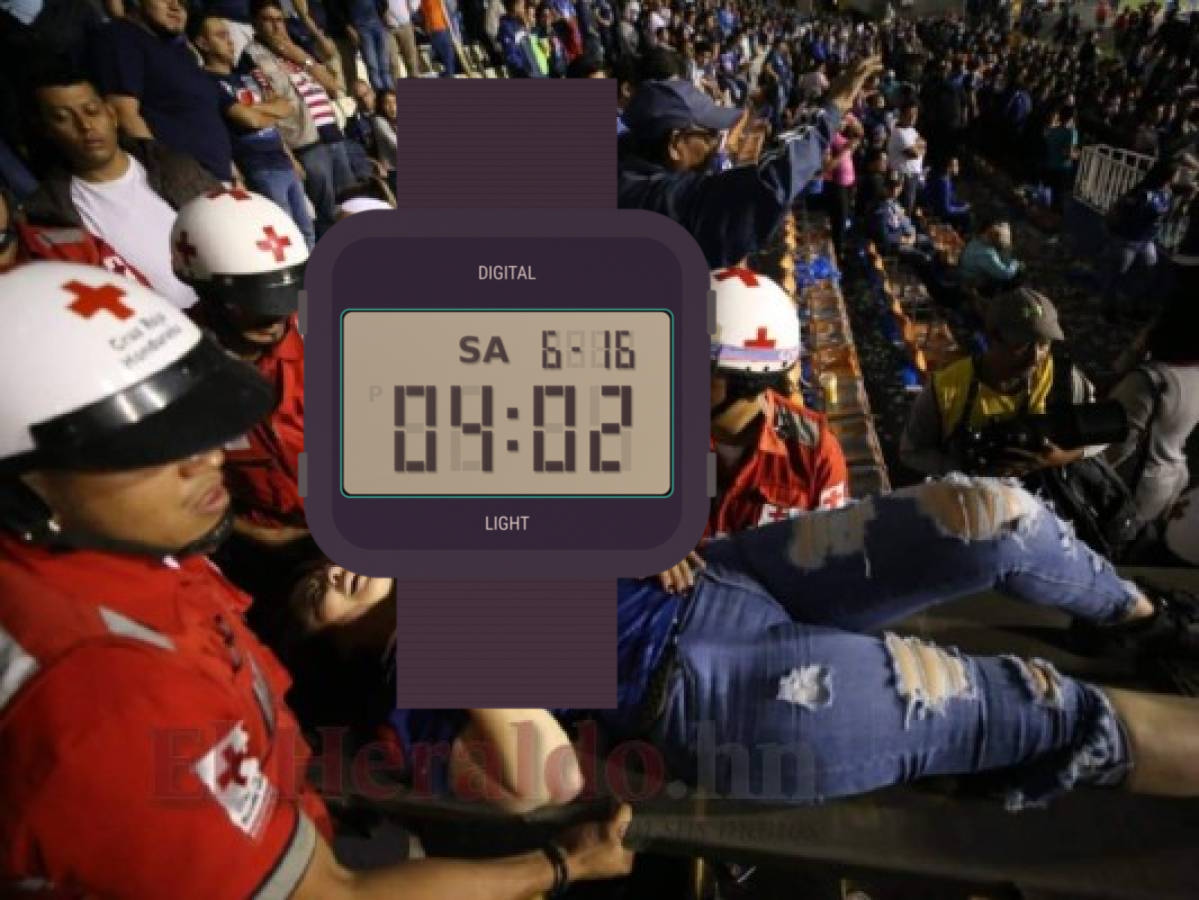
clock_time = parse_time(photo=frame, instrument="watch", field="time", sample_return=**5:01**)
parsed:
**4:02**
